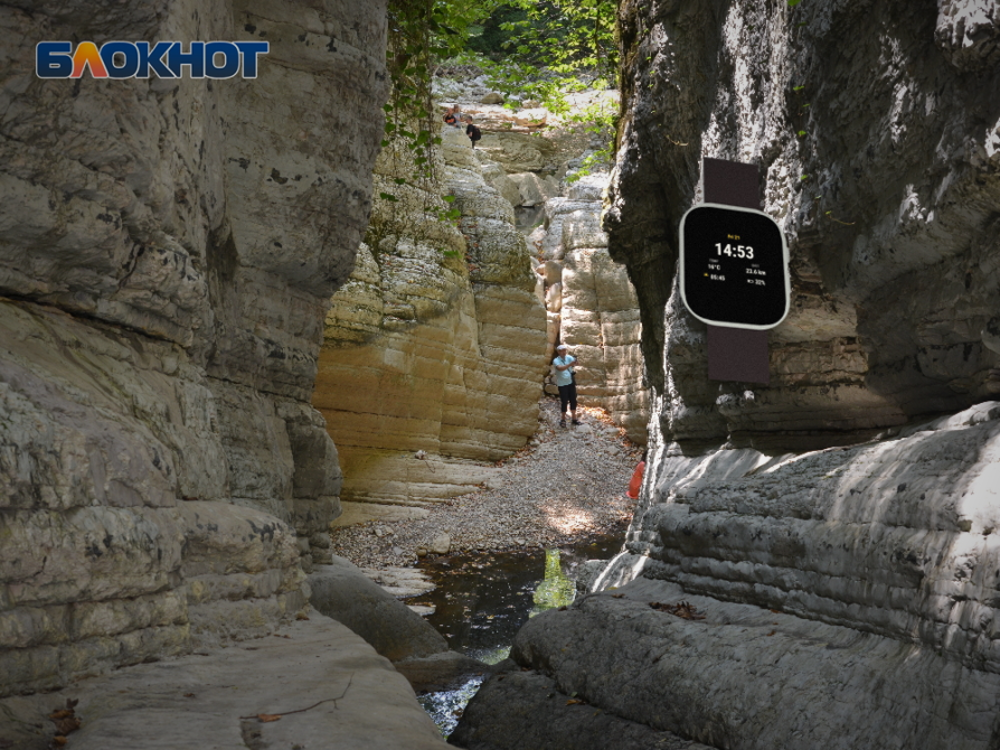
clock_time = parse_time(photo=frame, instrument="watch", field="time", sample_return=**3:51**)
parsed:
**14:53**
